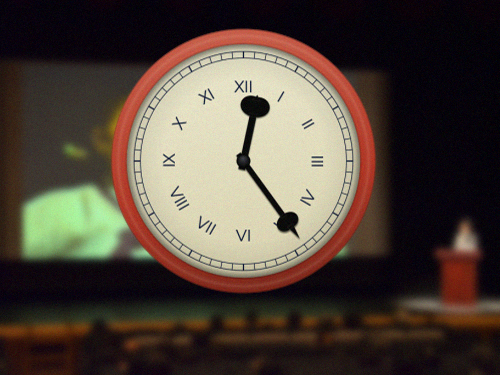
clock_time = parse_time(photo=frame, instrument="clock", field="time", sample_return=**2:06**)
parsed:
**12:24**
